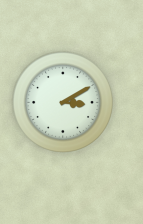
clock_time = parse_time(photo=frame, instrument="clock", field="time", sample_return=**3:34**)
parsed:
**3:10**
